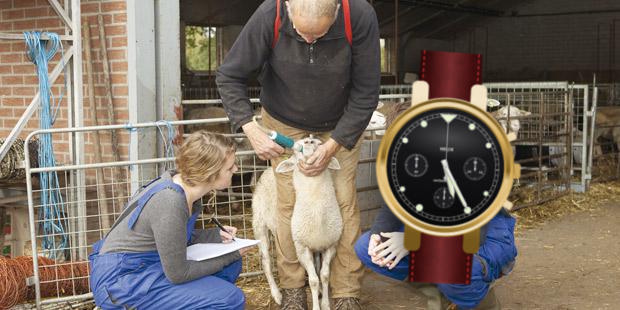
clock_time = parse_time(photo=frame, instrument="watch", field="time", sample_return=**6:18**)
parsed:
**5:25**
